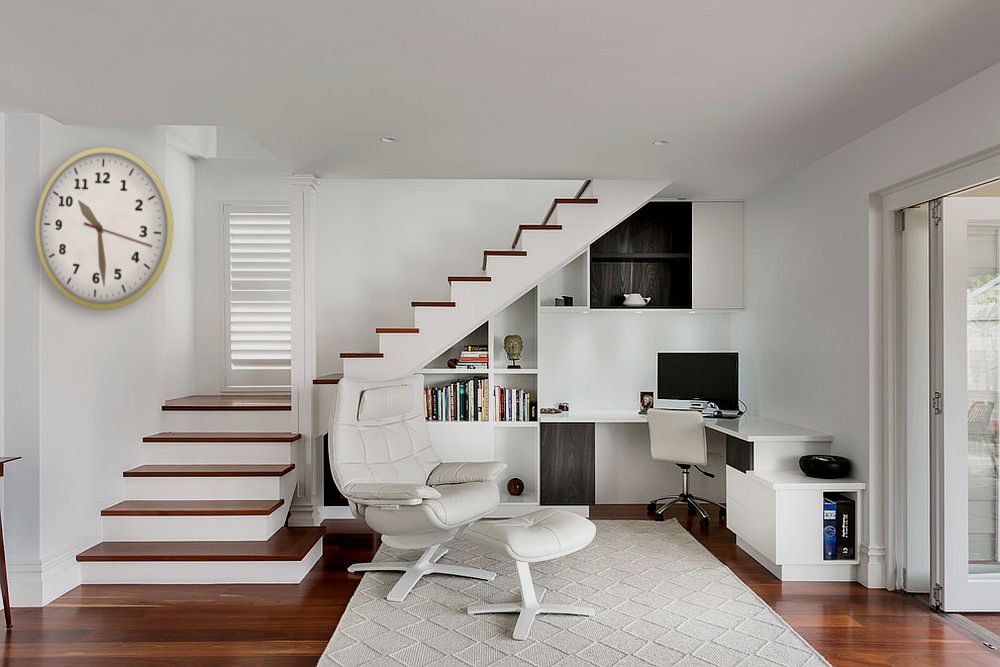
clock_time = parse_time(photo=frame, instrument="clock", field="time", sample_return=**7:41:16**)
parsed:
**10:28:17**
